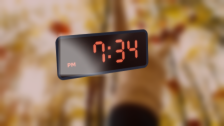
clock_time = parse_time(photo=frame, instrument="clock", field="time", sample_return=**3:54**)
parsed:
**7:34**
